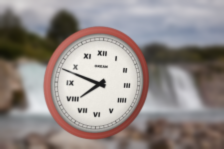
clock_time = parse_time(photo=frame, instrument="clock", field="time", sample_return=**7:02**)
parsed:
**7:48**
